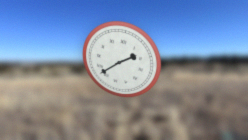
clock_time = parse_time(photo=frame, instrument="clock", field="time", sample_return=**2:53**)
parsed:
**1:37**
